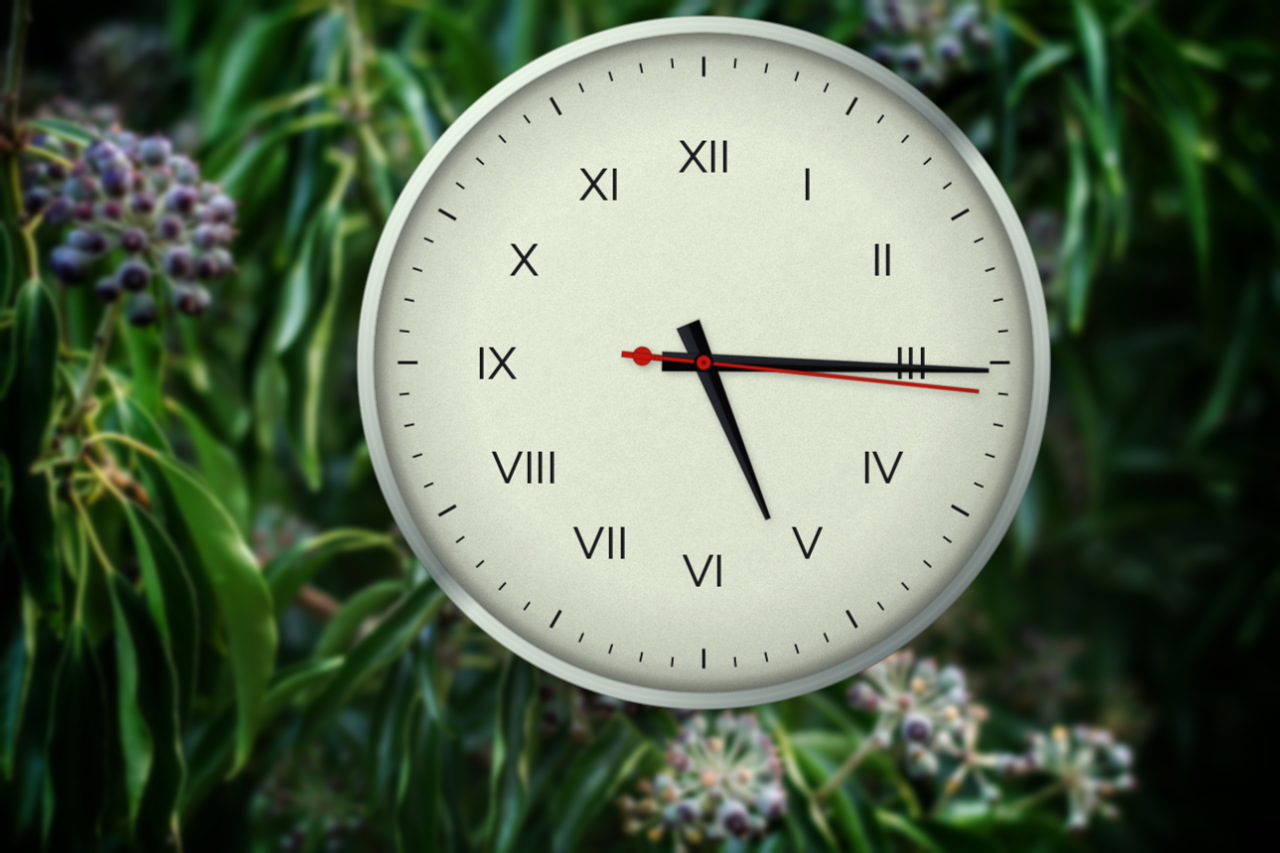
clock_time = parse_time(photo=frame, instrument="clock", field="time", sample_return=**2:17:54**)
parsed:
**5:15:16**
